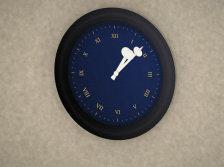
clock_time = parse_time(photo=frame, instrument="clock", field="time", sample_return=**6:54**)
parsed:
**1:08**
